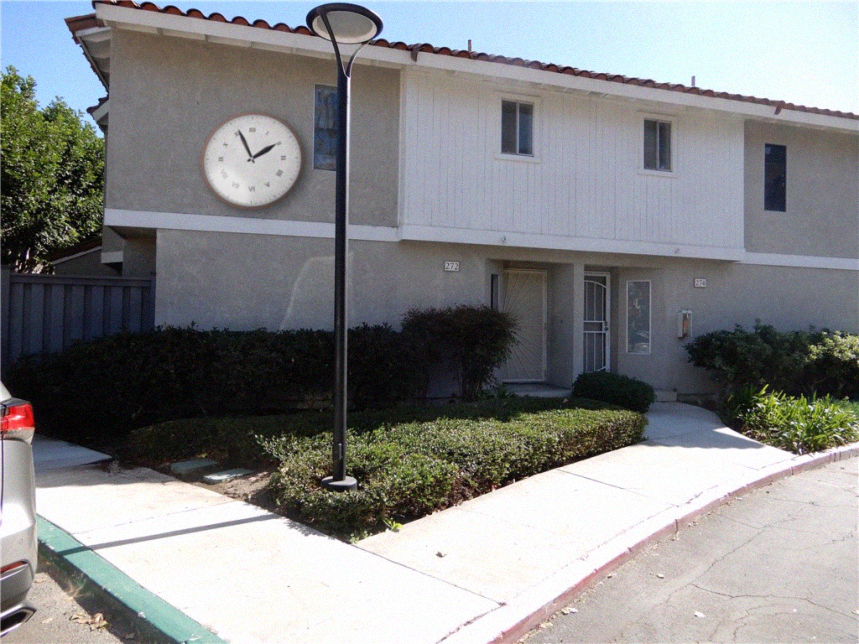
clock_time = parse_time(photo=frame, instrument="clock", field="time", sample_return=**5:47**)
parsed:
**1:56**
